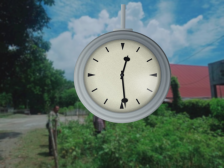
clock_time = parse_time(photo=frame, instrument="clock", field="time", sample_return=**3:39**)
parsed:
**12:29**
